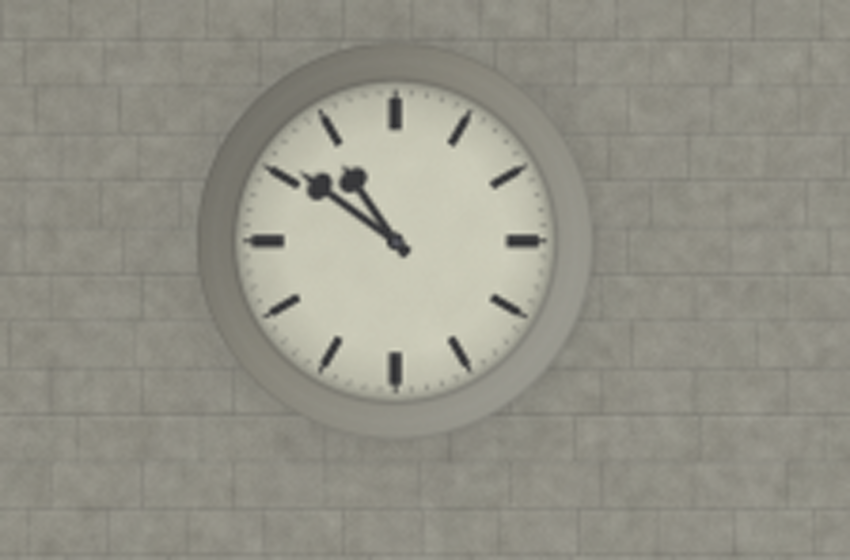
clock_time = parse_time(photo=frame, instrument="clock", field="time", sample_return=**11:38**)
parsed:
**10:51**
